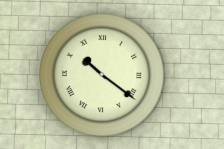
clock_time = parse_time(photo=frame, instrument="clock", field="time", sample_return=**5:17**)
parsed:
**10:21**
